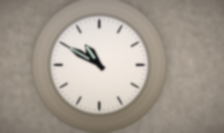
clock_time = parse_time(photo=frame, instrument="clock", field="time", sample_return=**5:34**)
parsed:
**10:50**
